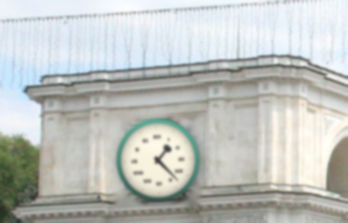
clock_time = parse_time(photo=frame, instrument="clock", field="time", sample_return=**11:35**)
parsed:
**1:23**
